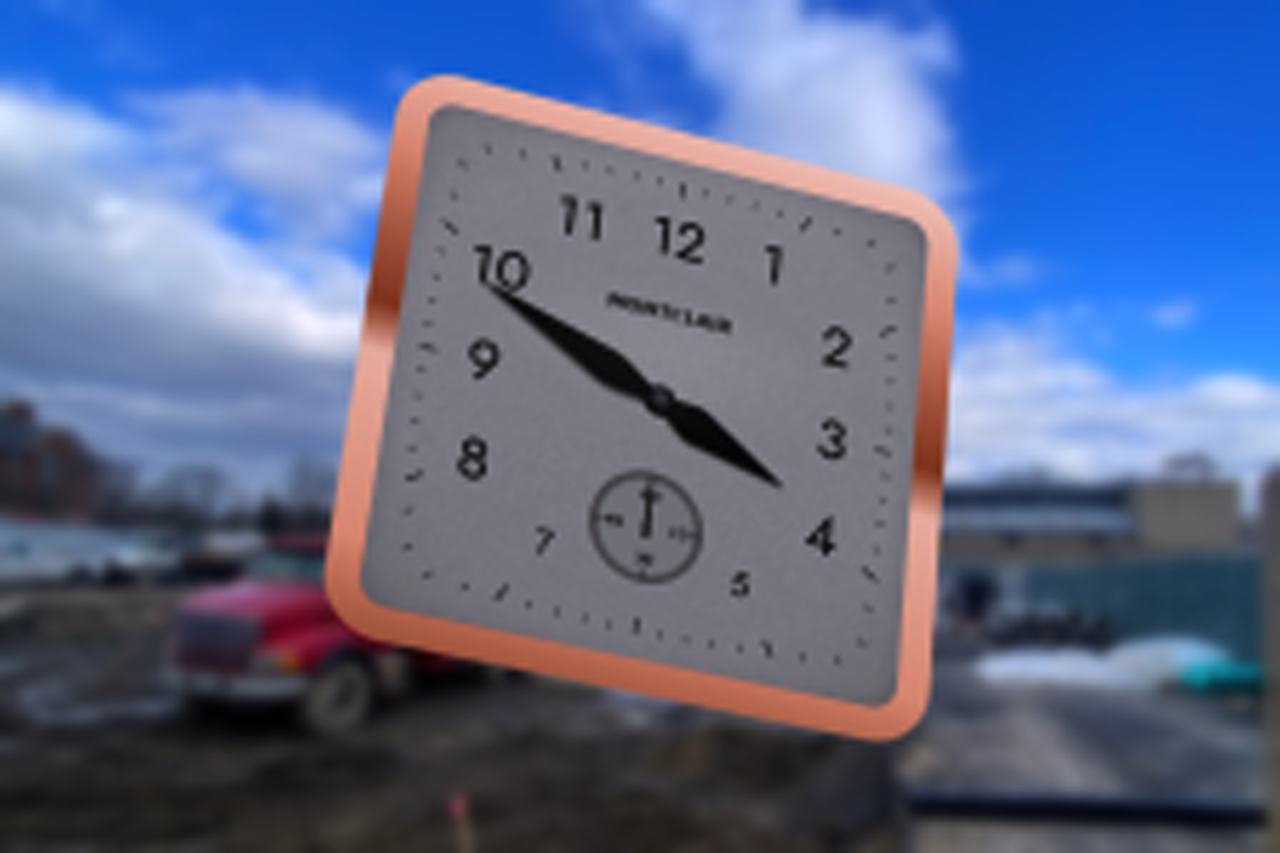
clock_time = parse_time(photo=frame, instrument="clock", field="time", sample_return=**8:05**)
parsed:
**3:49**
